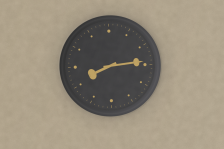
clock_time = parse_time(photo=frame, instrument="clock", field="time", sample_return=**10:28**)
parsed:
**8:14**
